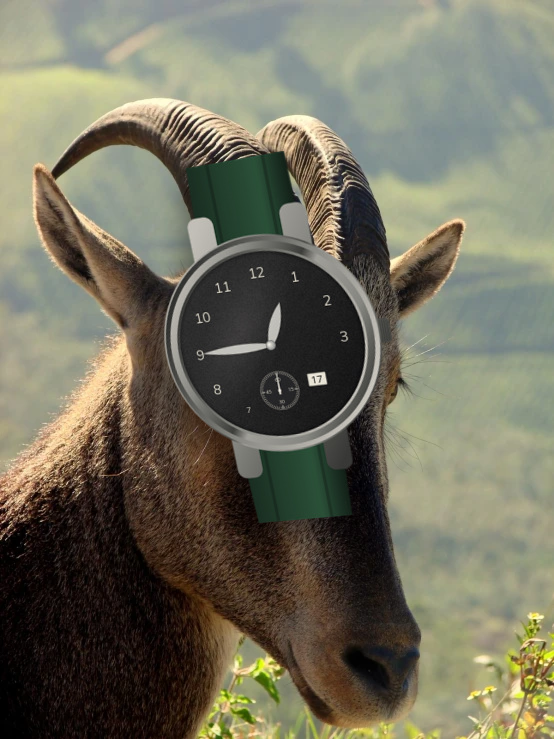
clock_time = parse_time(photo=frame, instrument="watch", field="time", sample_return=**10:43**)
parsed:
**12:45**
